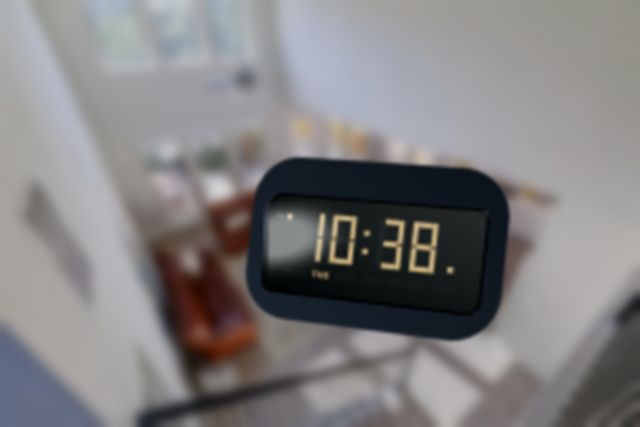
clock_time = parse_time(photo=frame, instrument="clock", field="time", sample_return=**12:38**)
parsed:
**10:38**
